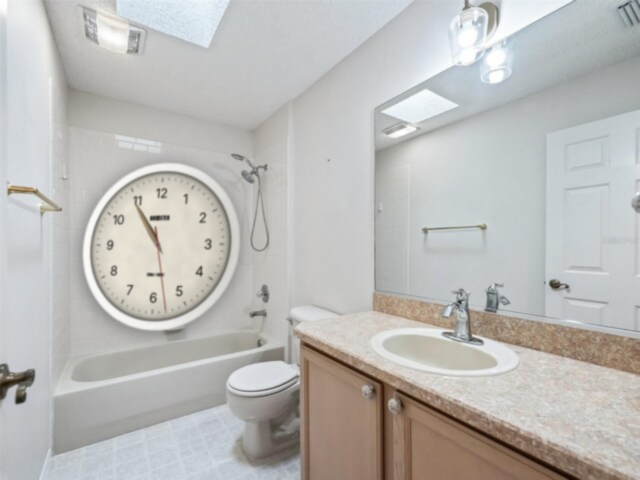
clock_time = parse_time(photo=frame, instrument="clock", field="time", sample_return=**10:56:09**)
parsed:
**10:54:28**
